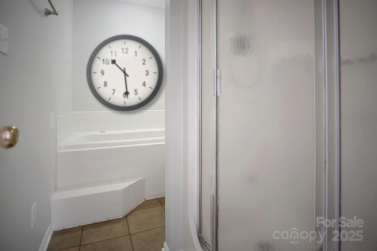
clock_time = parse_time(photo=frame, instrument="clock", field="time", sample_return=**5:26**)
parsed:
**10:29**
